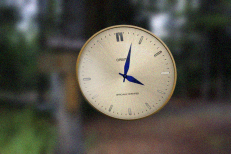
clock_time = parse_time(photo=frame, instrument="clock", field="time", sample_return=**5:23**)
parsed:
**4:03**
